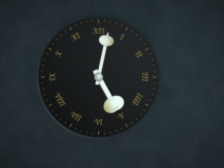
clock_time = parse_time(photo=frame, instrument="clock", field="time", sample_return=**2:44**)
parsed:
**5:02**
